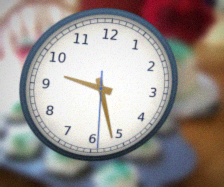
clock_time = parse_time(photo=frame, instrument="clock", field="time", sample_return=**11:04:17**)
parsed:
**9:26:29**
